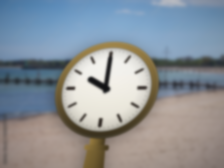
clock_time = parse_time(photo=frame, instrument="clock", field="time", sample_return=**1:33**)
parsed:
**10:00**
